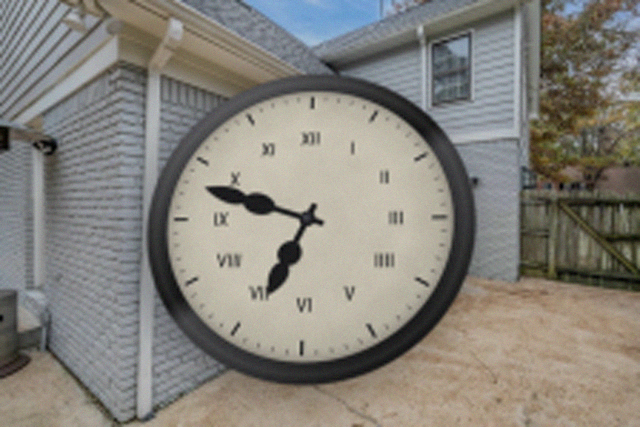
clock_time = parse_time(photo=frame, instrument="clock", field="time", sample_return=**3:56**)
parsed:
**6:48**
